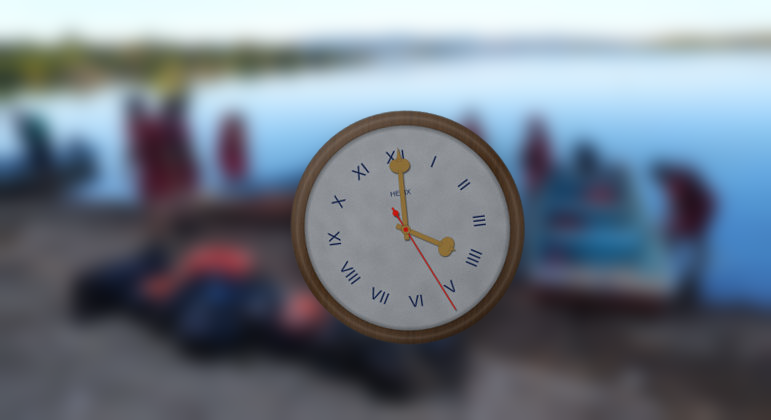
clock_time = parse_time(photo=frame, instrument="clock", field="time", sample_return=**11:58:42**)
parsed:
**4:00:26**
